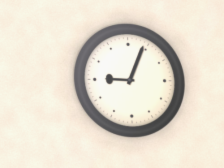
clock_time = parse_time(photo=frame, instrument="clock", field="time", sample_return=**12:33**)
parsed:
**9:04**
